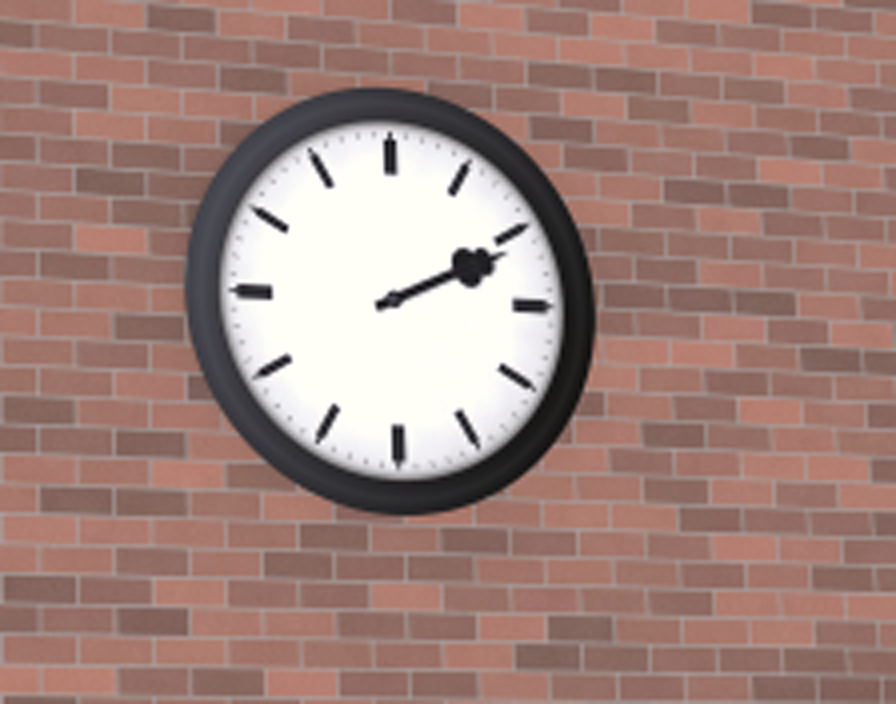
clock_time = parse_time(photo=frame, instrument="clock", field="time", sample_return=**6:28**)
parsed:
**2:11**
